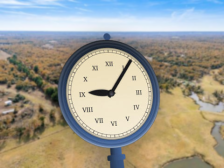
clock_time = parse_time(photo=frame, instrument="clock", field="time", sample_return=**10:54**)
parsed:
**9:06**
